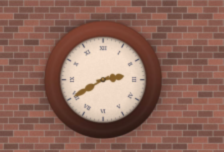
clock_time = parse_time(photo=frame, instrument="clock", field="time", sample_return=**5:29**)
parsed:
**2:40**
